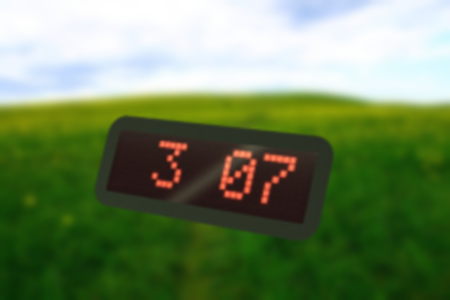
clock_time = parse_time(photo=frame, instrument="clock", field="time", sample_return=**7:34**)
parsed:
**3:07**
